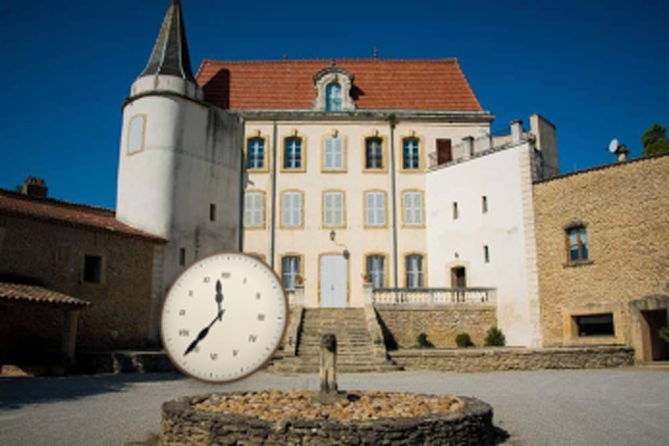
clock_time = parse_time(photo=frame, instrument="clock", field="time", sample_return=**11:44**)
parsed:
**11:36**
